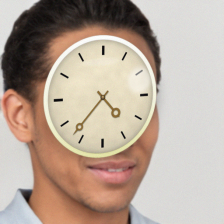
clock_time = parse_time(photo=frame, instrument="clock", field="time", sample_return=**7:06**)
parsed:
**4:37**
